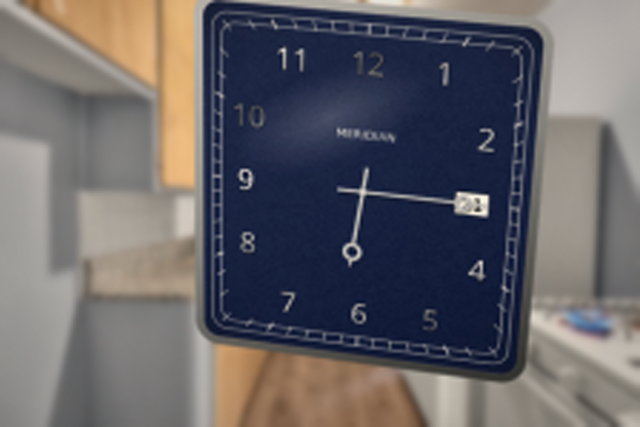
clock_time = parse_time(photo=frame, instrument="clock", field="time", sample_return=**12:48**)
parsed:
**6:15**
